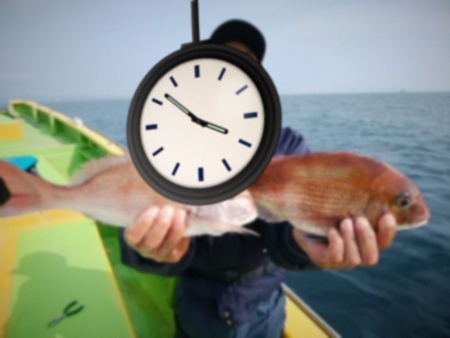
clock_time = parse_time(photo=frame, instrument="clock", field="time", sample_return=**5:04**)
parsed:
**3:52**
